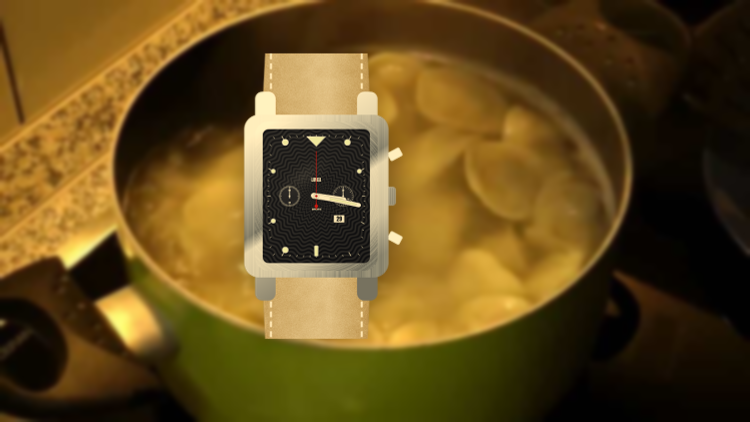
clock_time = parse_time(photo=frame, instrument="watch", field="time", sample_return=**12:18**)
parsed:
**3:17**
